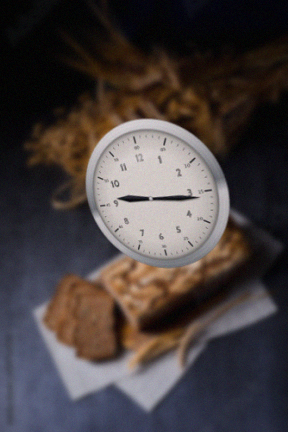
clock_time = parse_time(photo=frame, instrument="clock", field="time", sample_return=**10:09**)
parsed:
**9:16**
